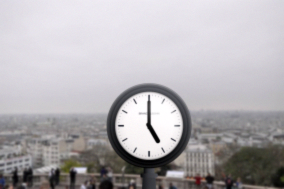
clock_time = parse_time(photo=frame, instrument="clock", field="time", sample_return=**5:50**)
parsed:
**5:00**
